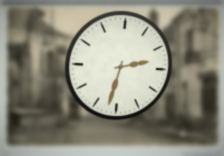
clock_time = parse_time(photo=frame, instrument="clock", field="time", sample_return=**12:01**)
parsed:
**2:32**
